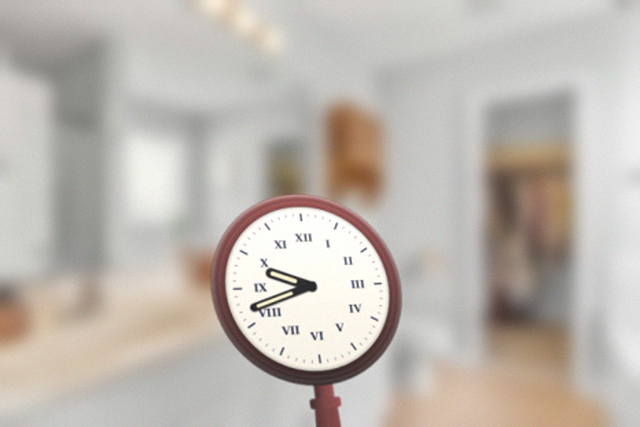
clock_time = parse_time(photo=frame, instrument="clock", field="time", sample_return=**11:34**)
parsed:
**9:42**
